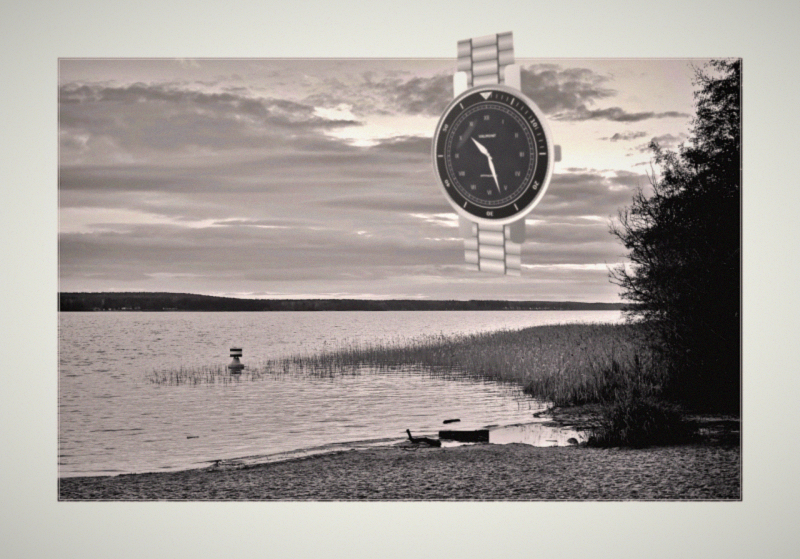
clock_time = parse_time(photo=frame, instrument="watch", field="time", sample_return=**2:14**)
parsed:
**10:27**
